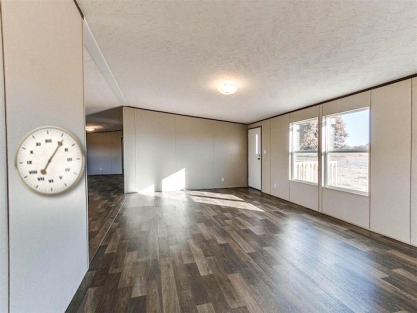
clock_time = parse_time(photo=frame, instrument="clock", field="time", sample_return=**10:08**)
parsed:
**7:06**
